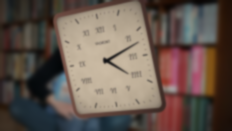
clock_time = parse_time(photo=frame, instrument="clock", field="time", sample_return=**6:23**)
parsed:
**4:12**
